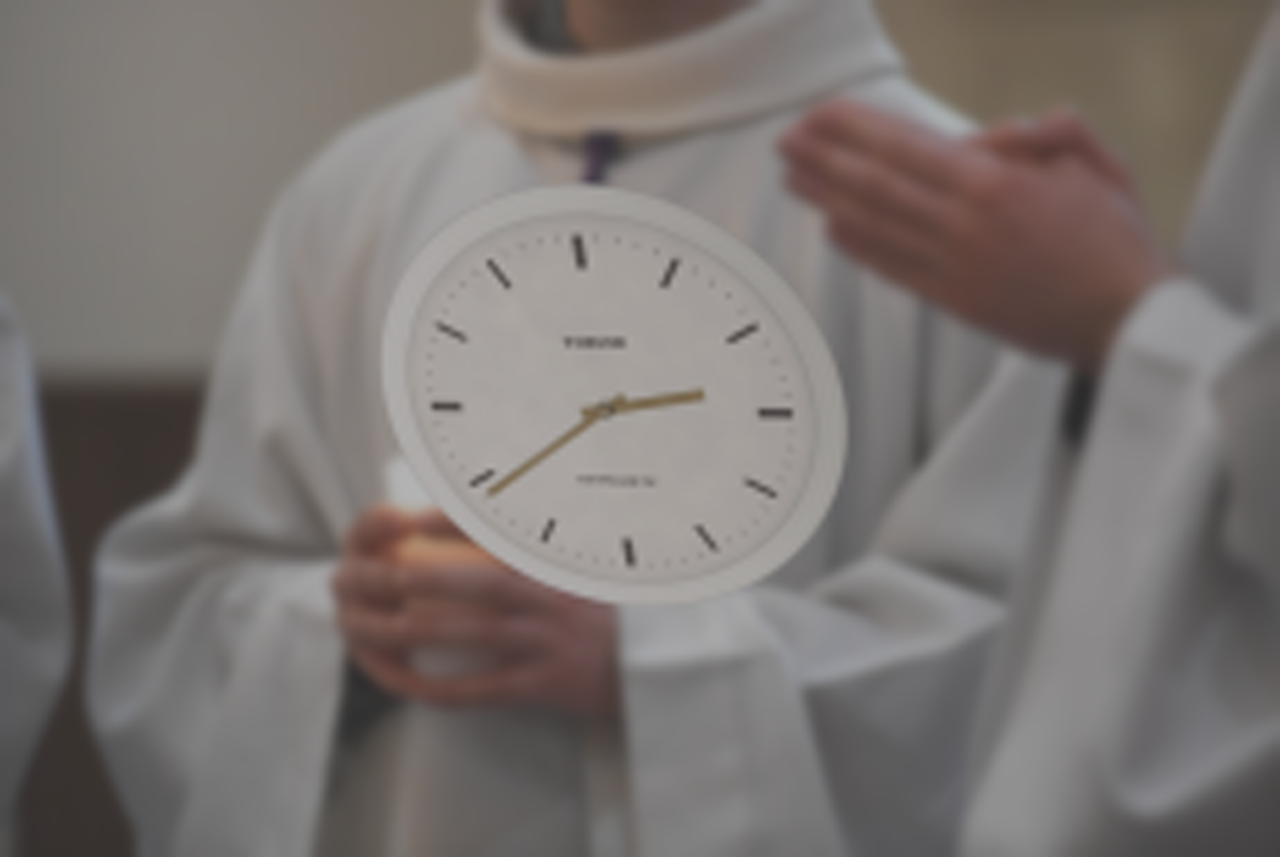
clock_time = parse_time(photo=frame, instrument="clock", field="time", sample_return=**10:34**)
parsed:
**2:39**
